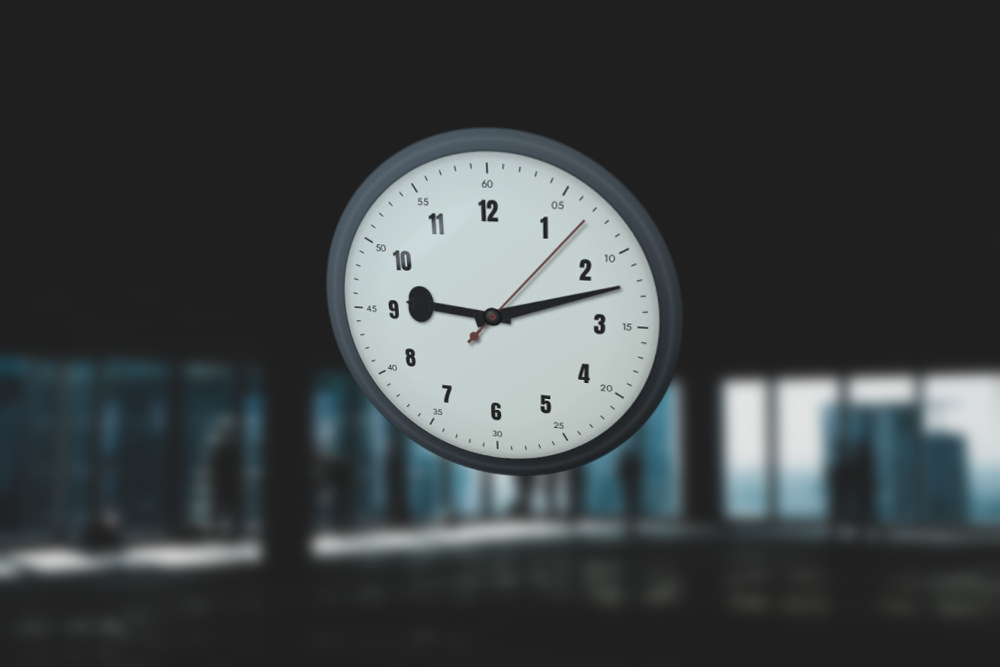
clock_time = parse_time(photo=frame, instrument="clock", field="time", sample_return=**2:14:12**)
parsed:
**9:12:07**
